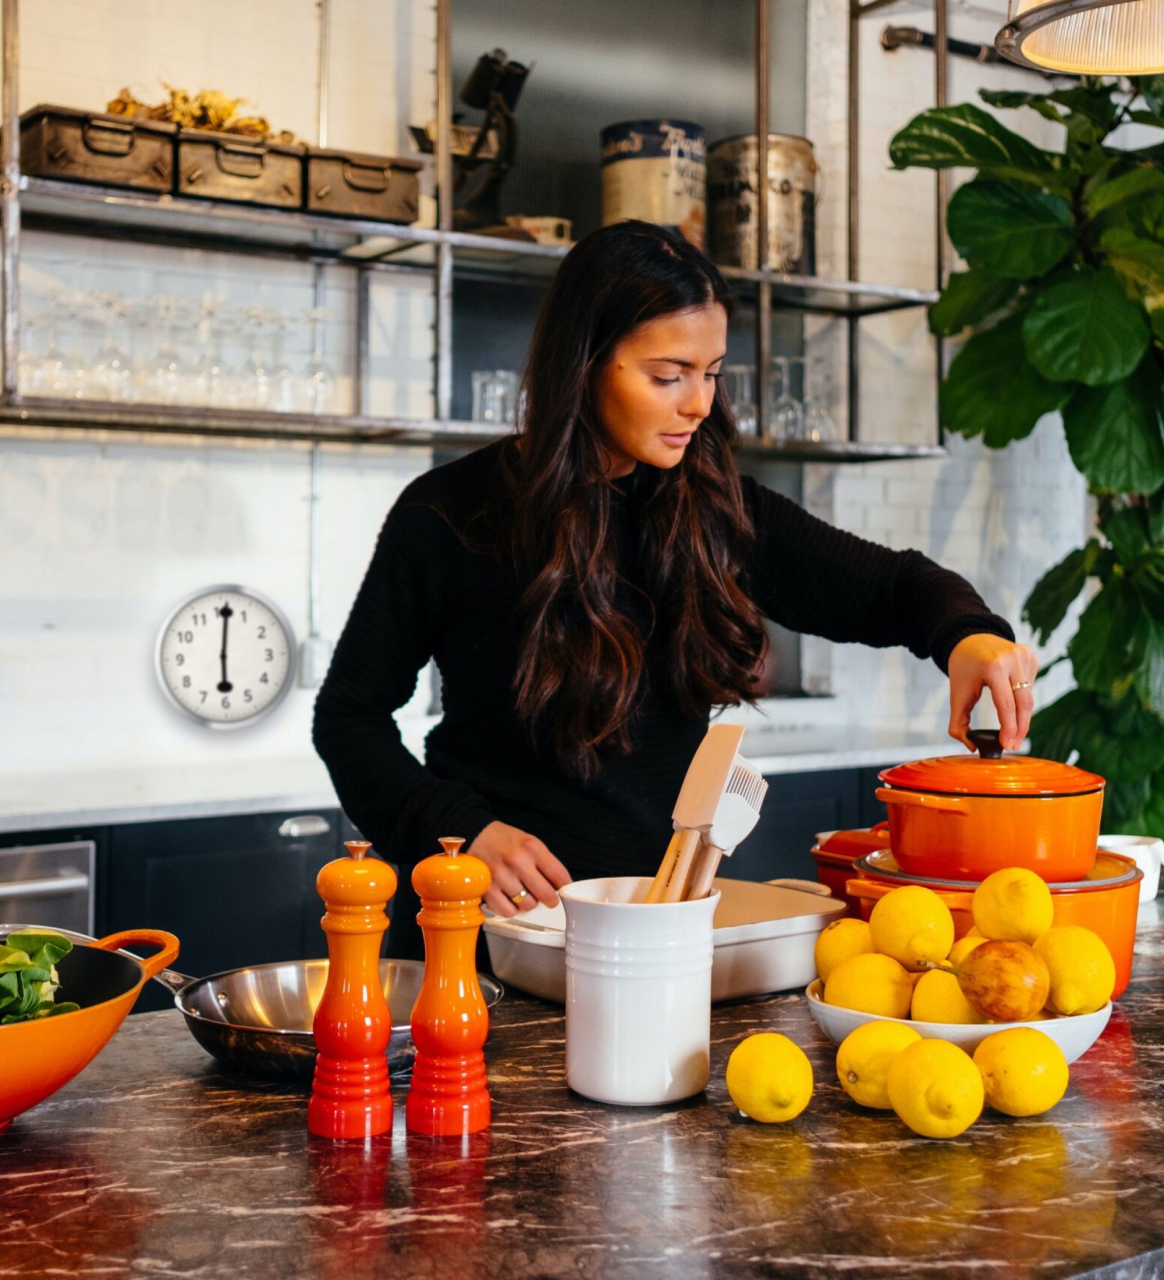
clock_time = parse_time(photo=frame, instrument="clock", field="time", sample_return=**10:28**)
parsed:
**6:01**
